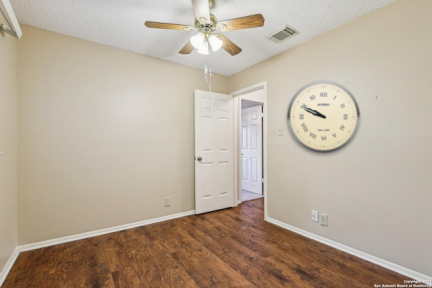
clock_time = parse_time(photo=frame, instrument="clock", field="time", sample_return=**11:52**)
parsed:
**9:49**
